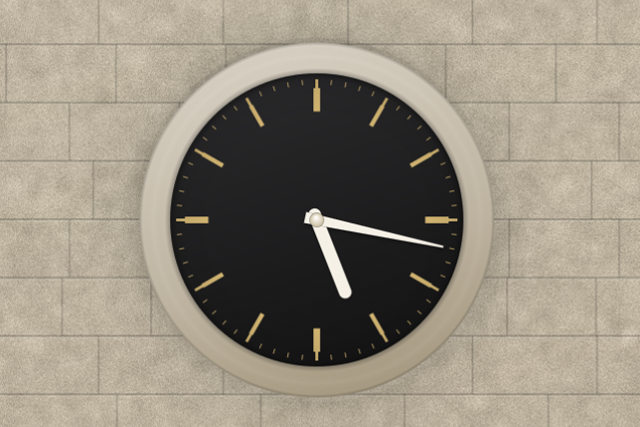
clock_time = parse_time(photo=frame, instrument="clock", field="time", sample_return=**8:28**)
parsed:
**5:17**
